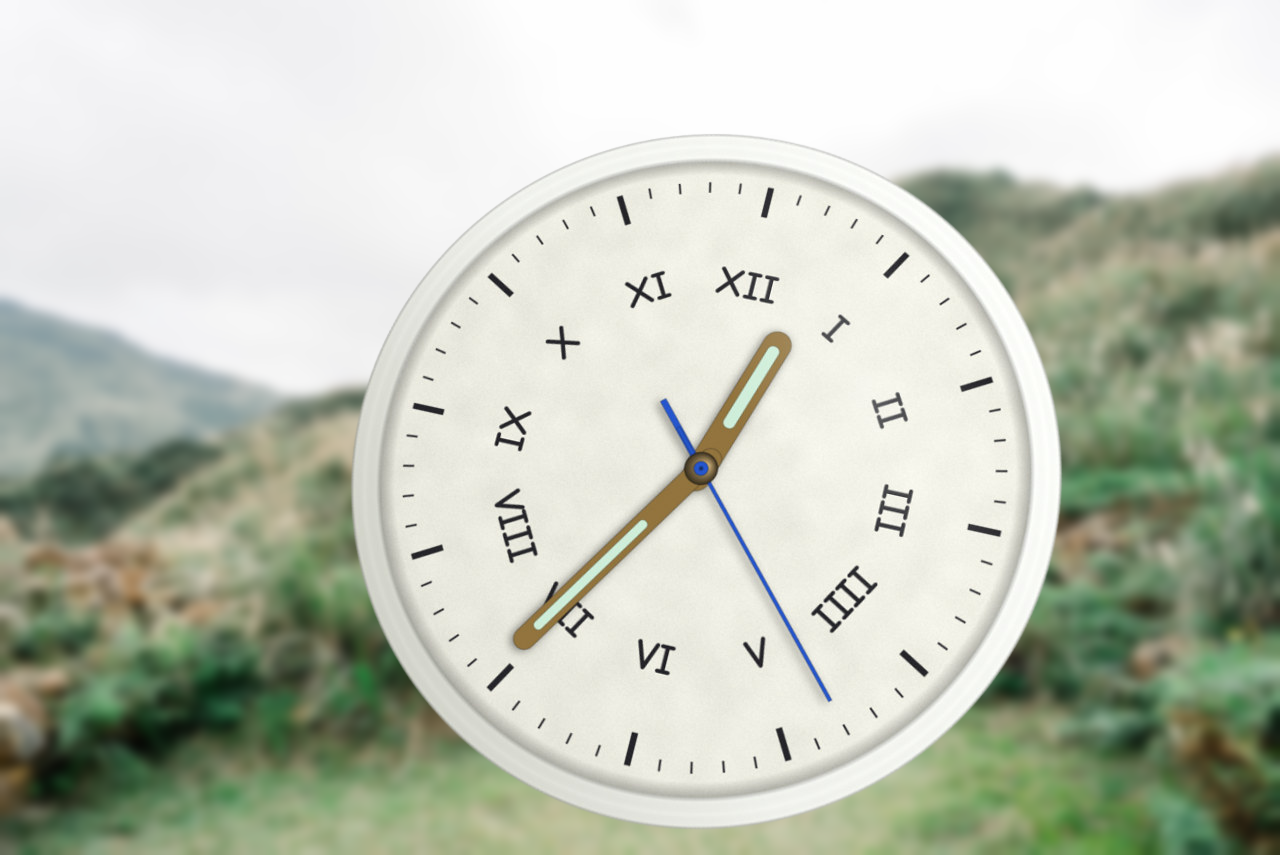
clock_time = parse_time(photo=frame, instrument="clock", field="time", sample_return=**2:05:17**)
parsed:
**12:35:23**
